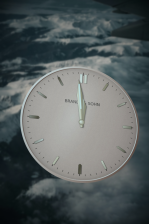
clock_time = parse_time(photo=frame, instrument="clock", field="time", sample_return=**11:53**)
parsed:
**11:59**
